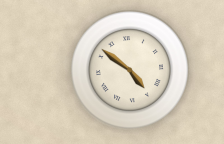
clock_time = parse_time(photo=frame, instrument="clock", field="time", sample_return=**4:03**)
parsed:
**4:52**
